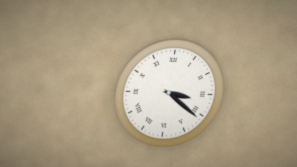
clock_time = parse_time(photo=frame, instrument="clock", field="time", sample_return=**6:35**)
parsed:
**3:21**
